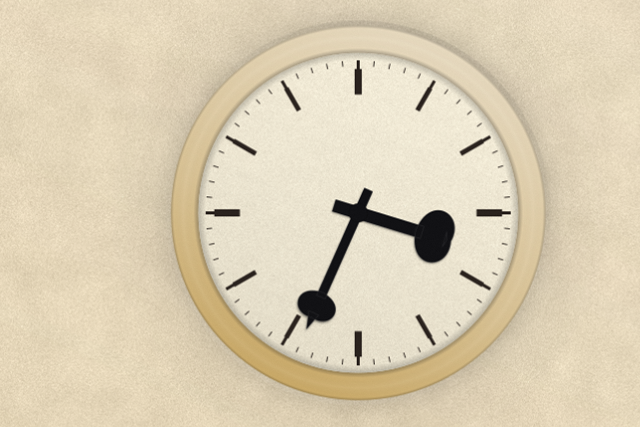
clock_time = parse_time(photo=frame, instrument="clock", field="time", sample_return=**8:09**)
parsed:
**3:34**
